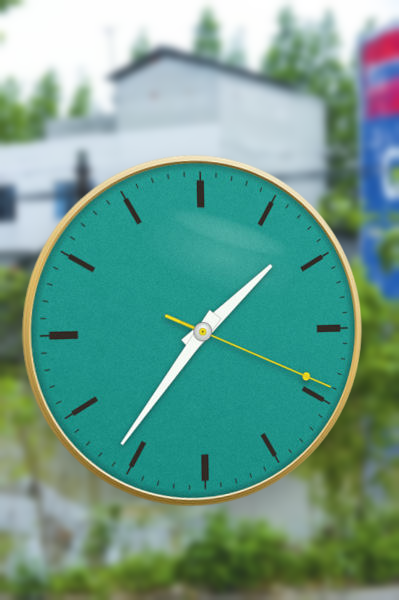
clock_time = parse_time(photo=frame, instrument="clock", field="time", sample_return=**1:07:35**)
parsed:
**1:36:19**
